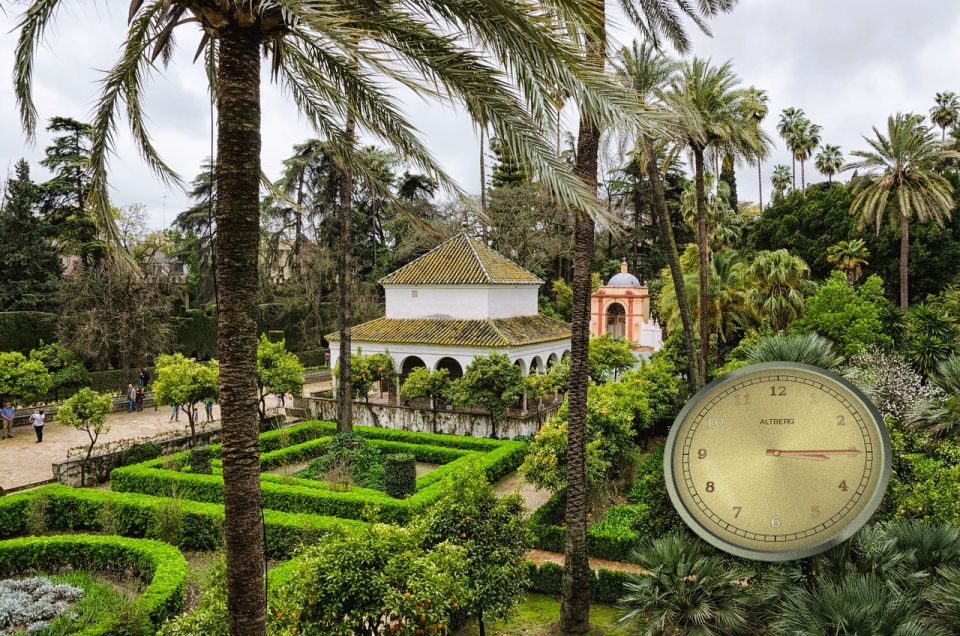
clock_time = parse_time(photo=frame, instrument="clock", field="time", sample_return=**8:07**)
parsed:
**3:15**
